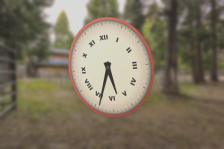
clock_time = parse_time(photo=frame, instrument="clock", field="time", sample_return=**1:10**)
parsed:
**5:34**
